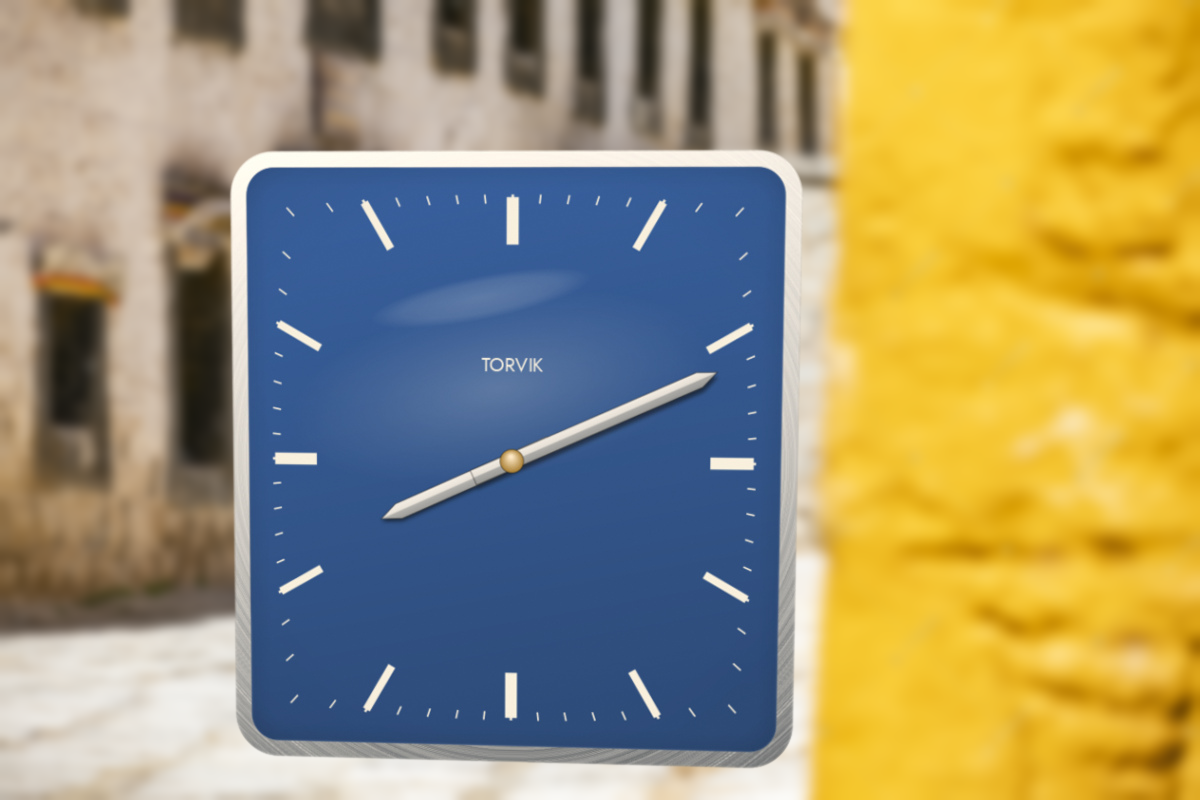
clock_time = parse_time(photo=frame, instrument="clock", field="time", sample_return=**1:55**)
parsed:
**8:11**
